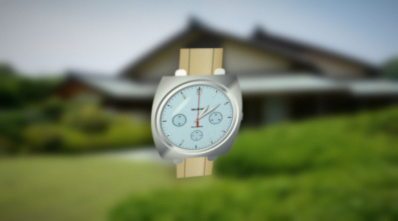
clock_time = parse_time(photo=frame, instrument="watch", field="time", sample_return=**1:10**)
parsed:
**1:09**
